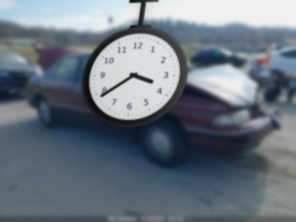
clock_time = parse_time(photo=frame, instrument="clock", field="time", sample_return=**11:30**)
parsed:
**3:39**
